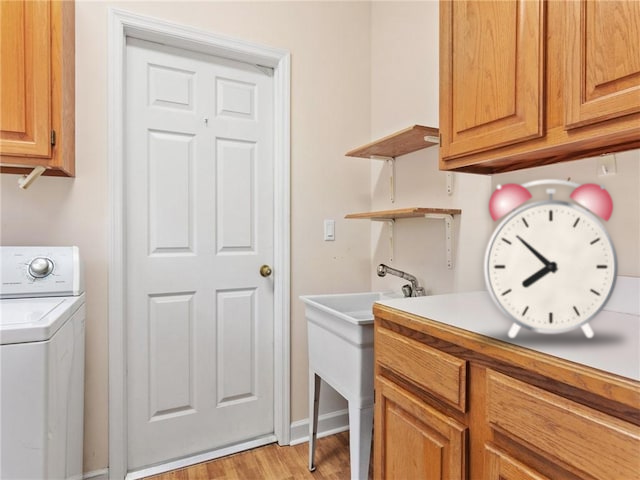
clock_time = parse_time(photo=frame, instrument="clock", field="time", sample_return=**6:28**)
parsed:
**7:52**
